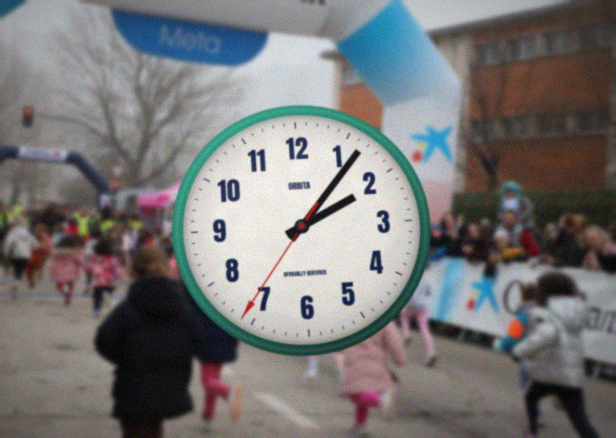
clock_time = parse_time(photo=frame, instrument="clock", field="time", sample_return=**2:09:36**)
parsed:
**2:06:36**
